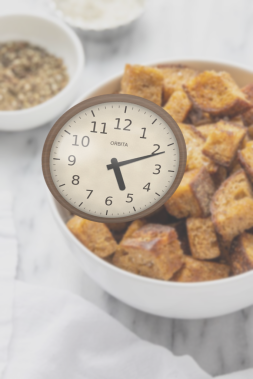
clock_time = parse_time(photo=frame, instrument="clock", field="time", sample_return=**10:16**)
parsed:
**5:11**
